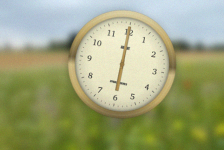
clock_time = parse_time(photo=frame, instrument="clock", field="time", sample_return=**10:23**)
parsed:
**6:00**
